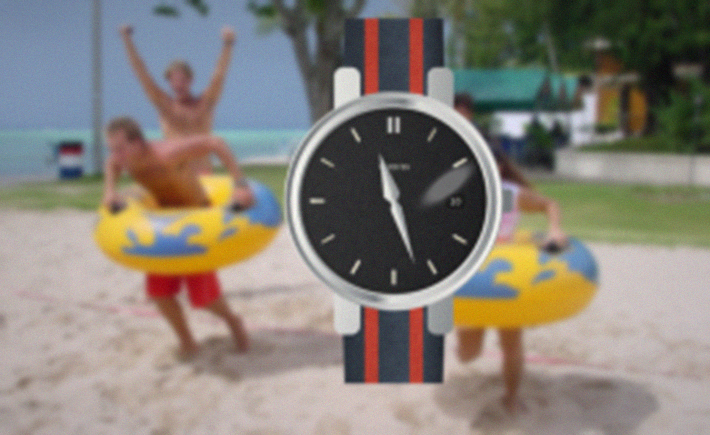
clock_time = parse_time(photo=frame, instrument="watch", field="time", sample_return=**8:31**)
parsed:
**11:27**
